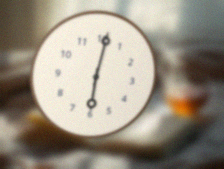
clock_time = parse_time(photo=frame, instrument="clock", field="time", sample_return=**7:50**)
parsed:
**6:01**
